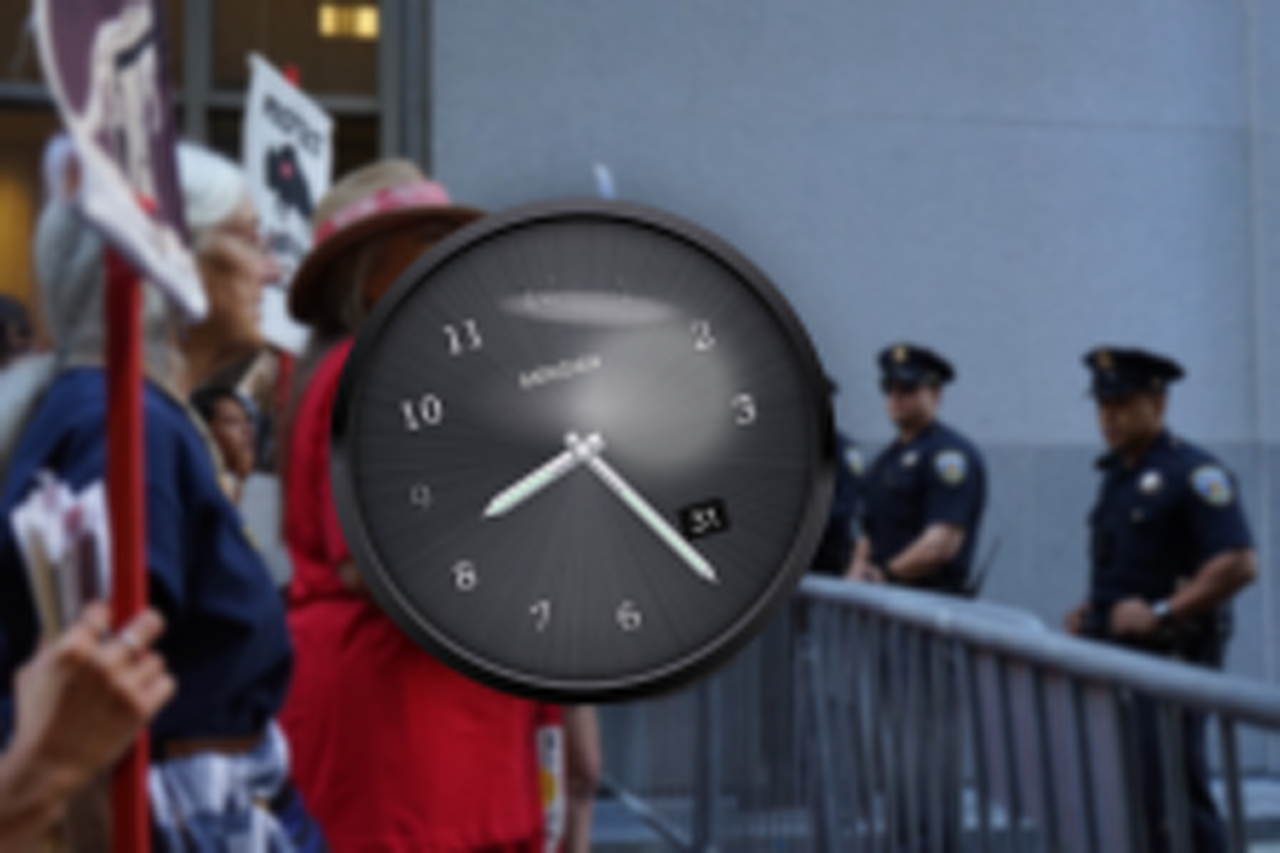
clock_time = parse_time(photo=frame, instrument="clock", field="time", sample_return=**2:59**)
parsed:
**8:25**
